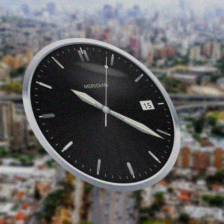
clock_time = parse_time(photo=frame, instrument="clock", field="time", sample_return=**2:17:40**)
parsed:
**10:21:04**
